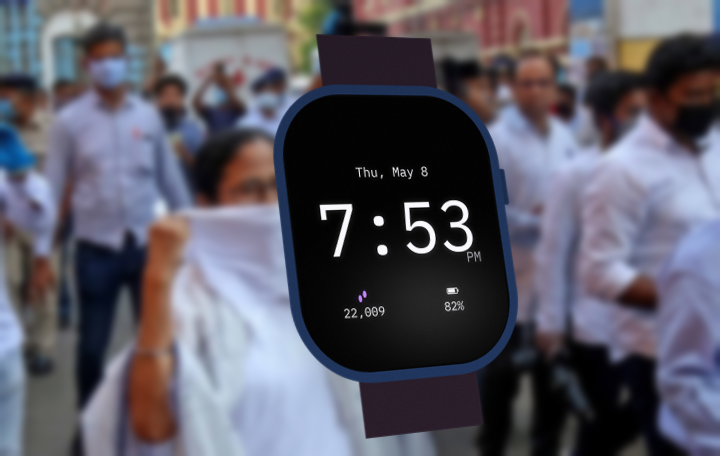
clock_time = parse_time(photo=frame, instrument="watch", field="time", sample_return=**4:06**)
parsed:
**7:53**
